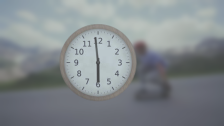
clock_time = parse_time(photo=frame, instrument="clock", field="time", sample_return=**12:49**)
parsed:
**5:59**
